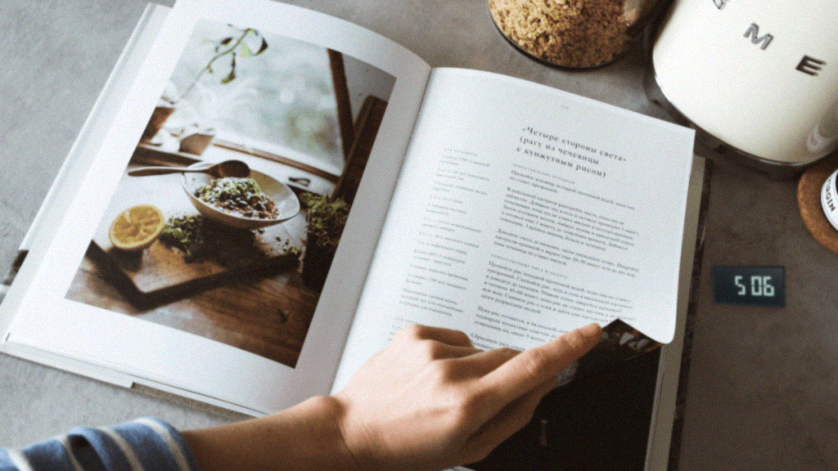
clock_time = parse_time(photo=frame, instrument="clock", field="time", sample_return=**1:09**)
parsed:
**5:06**
